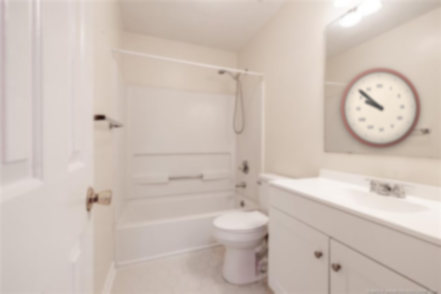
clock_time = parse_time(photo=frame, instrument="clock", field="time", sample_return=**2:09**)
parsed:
**9:52**
